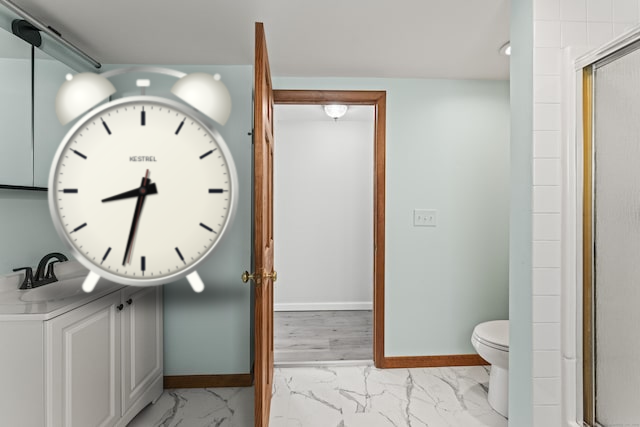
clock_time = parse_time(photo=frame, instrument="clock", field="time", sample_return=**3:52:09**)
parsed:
**8:32:32**
